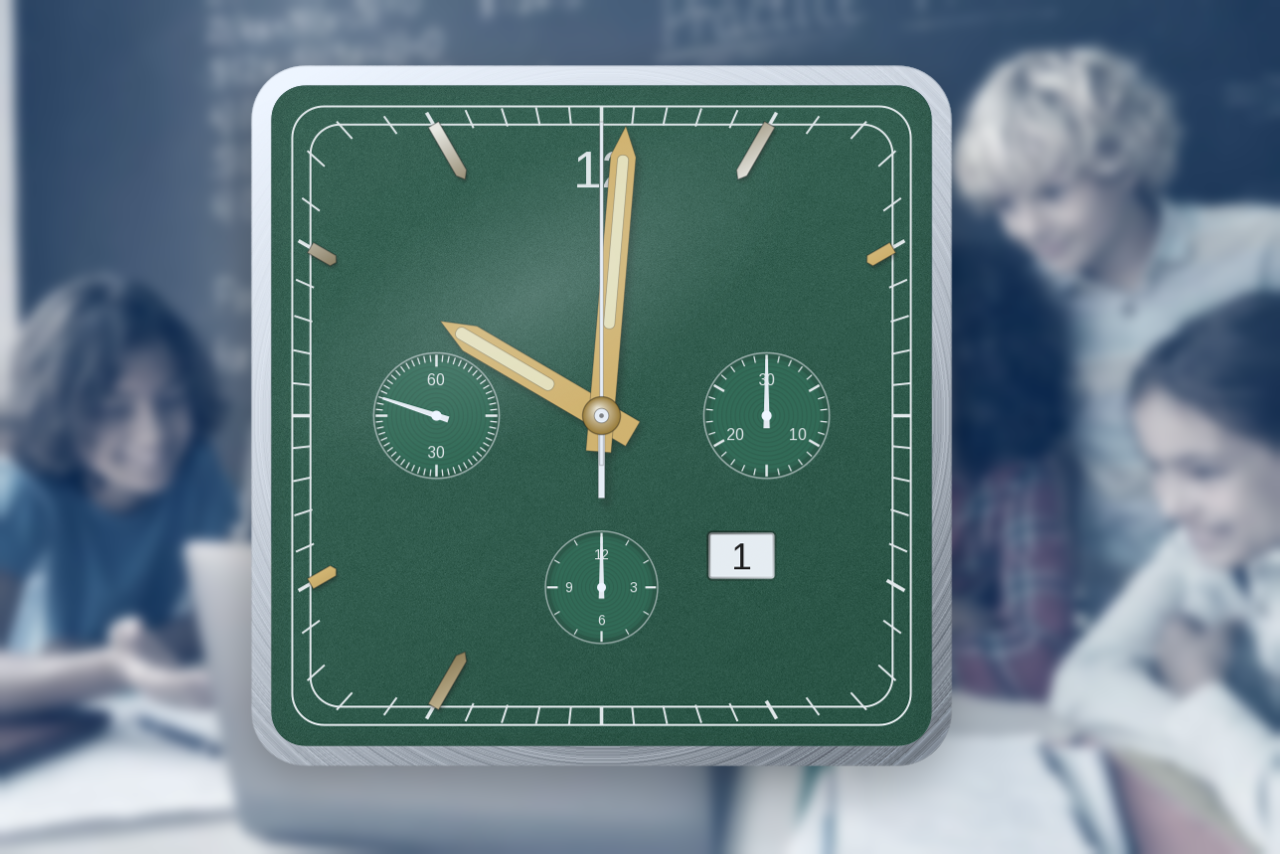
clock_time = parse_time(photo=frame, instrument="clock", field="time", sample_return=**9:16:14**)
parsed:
**10:00:48**
